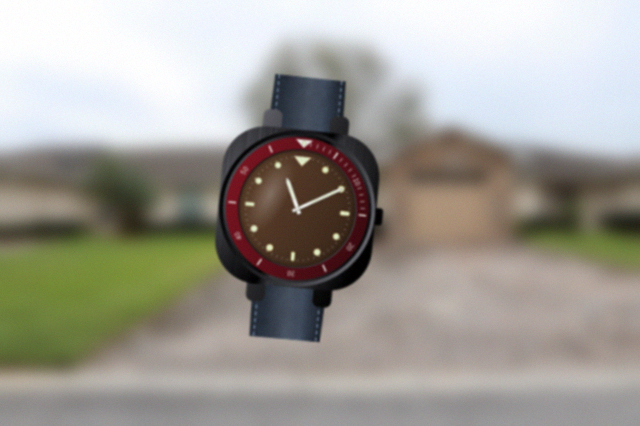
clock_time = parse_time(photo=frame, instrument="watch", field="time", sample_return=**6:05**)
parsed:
**11:10**
